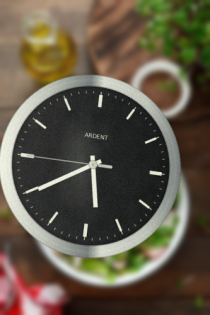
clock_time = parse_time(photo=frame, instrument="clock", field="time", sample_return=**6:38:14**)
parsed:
**5:39:45**
